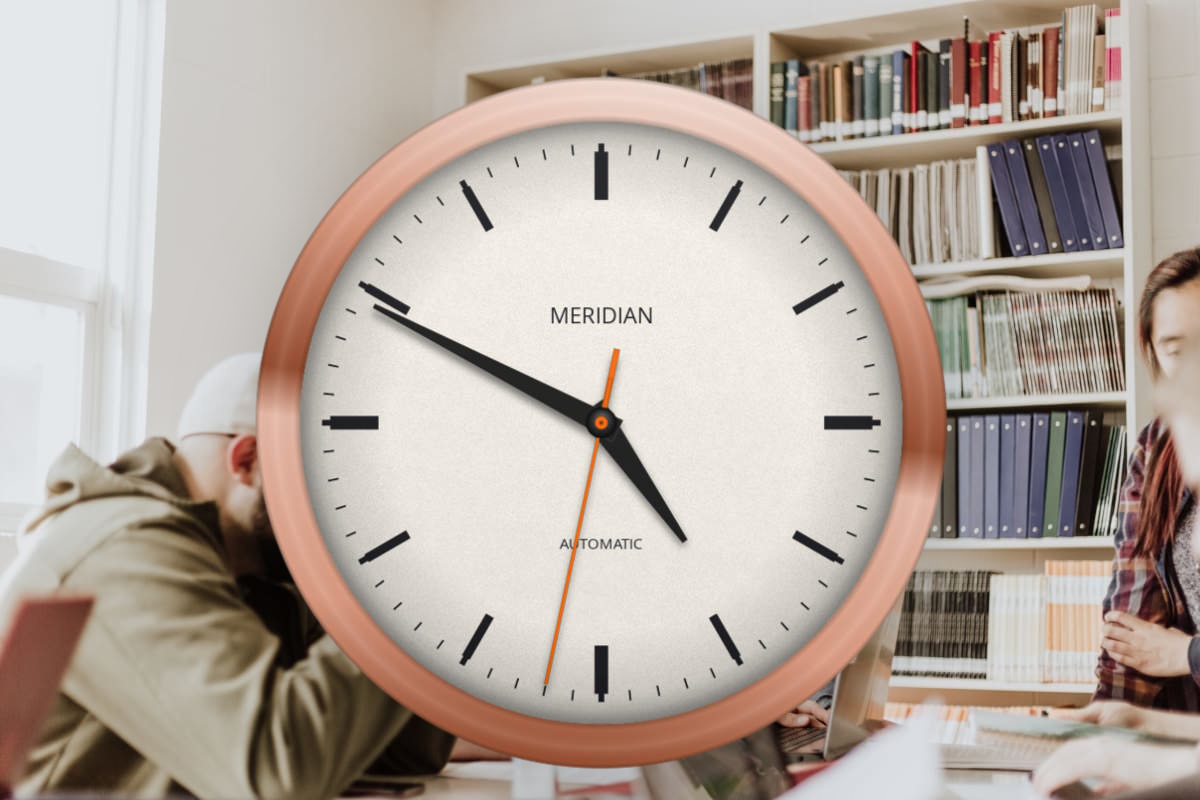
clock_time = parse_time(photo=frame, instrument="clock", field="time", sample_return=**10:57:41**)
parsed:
**4:49:32**
